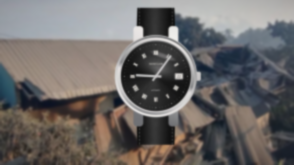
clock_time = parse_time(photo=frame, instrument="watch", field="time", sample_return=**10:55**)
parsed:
**9:06**
